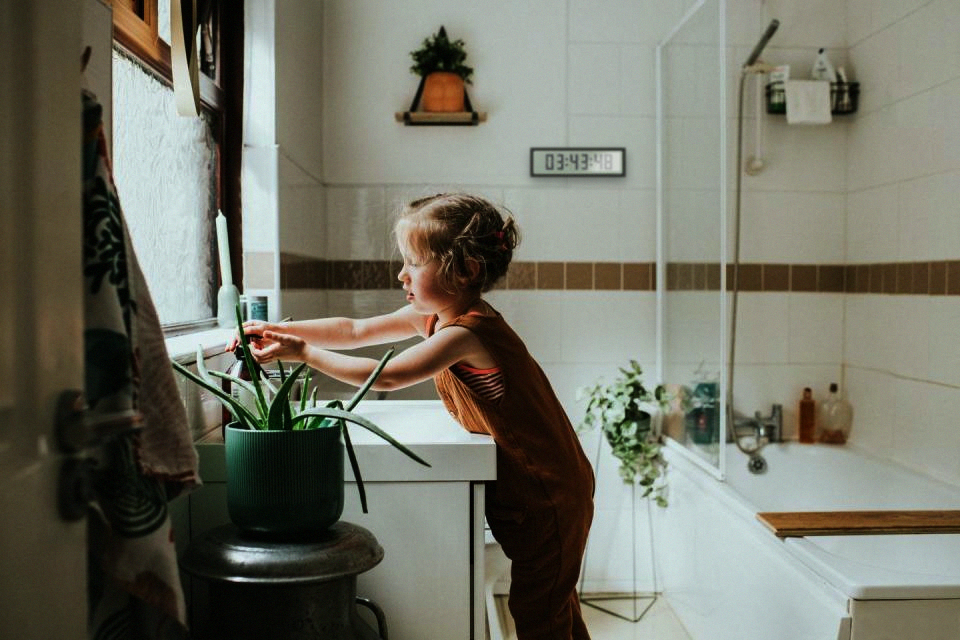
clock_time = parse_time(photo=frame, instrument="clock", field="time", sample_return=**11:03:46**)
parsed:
**3:43:48**
